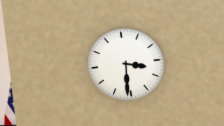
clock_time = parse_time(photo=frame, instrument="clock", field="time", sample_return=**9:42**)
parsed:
**3:31**
